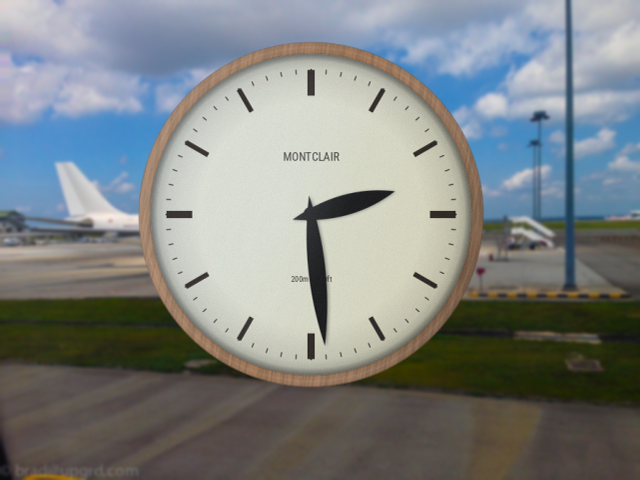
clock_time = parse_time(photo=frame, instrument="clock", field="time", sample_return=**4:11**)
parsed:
**2:29**
